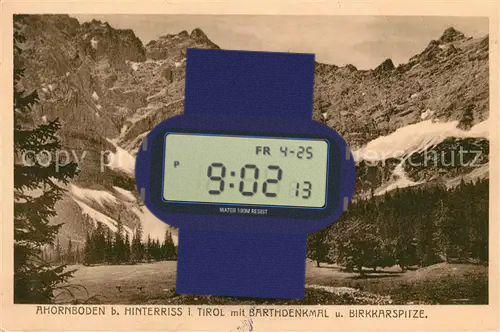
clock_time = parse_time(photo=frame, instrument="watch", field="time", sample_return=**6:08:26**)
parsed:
**9:02:13**
